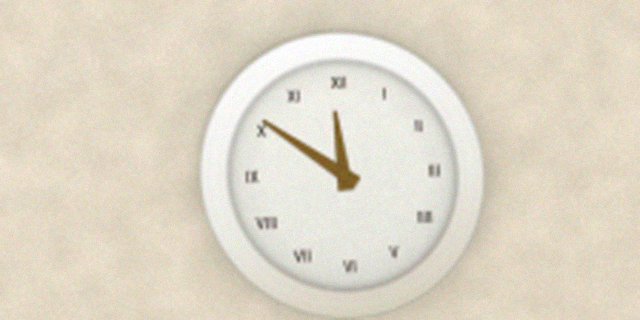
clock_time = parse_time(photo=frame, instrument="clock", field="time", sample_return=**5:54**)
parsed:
**11:51**
